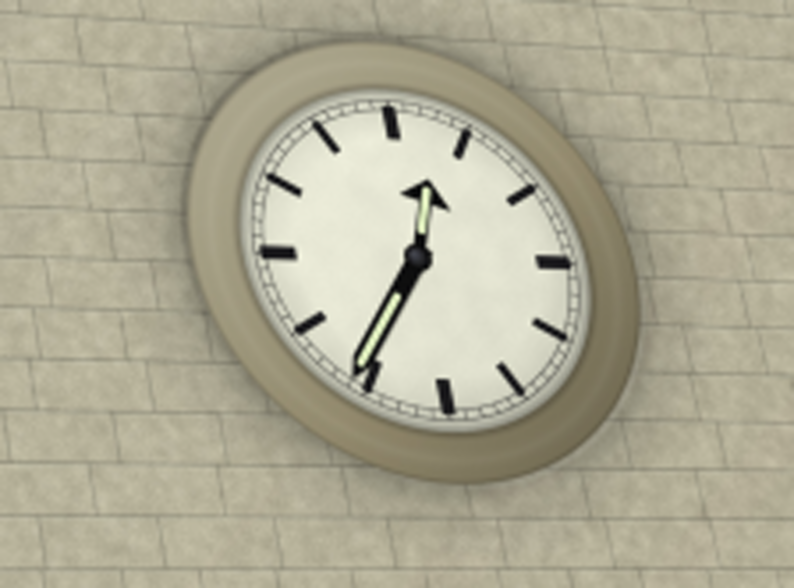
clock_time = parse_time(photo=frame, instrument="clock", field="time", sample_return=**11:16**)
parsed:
**12:36**
